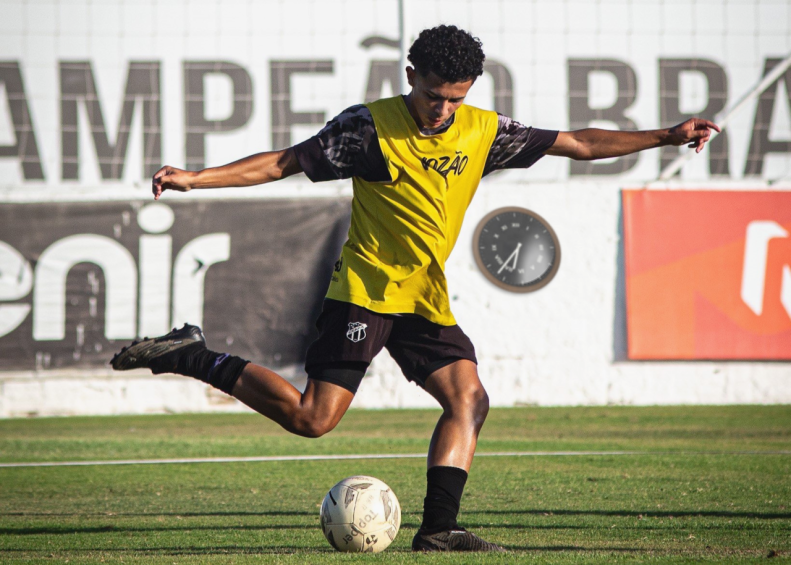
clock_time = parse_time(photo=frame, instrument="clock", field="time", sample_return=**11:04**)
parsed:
**6:37**
